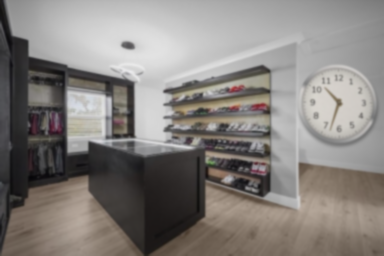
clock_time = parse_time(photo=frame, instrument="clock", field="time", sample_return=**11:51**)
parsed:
**10:33**
